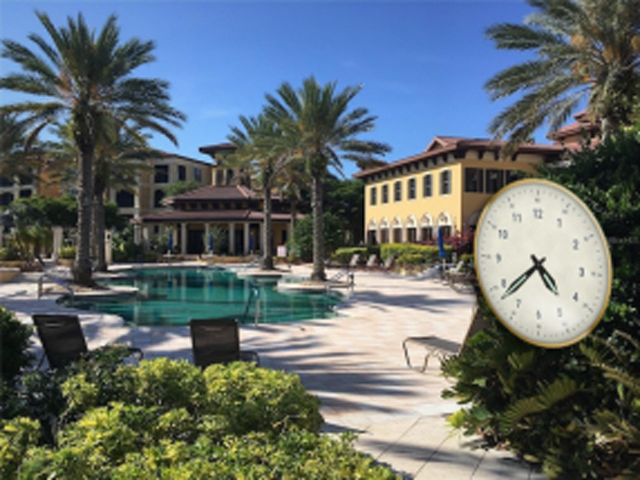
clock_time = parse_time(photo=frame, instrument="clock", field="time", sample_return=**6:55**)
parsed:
**4:38**
